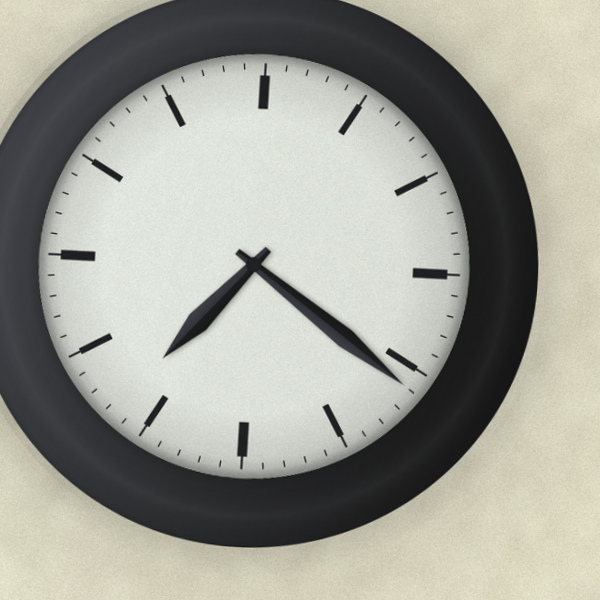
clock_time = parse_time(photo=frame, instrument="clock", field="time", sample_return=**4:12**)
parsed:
**7:21**
